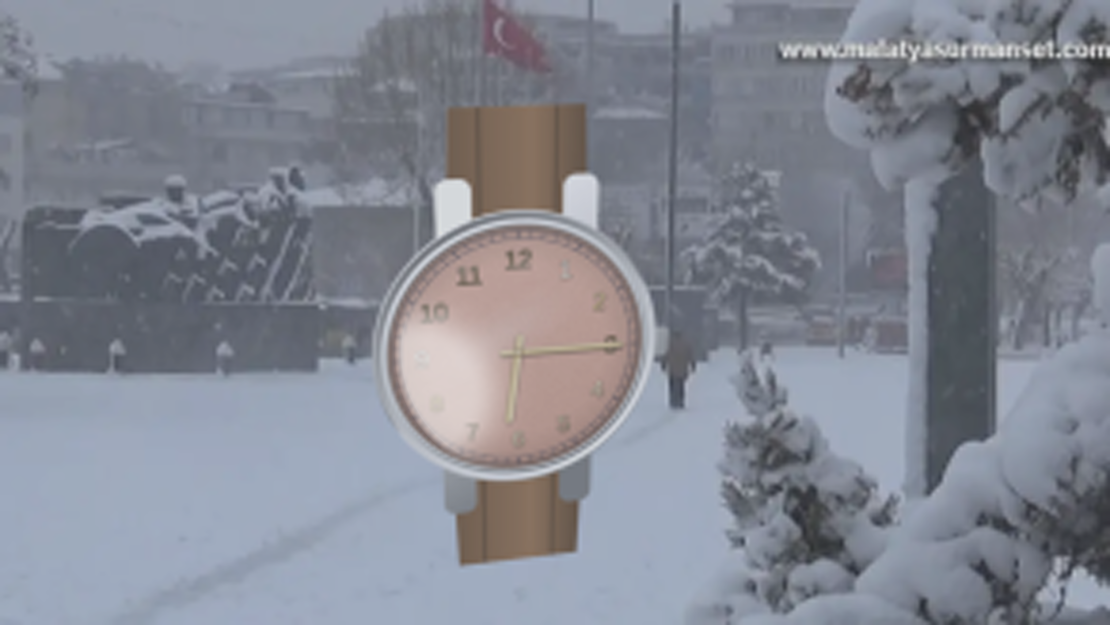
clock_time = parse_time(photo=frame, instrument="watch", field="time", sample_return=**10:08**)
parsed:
**6:15**
